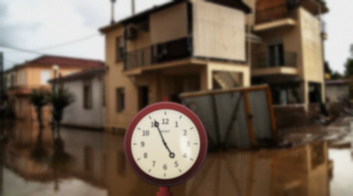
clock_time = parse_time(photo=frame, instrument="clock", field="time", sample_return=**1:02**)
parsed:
**4:56**
